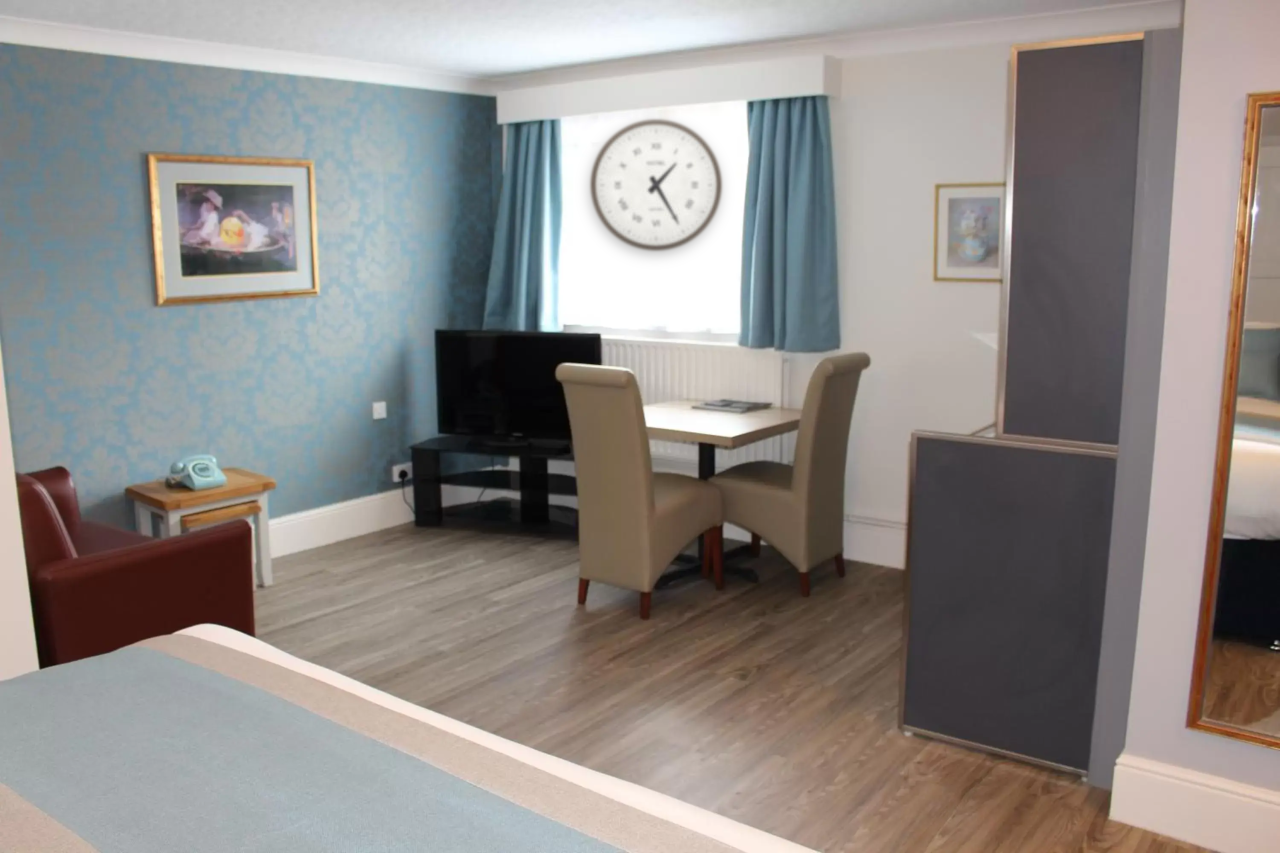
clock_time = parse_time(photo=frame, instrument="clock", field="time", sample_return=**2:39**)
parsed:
**1:25**
